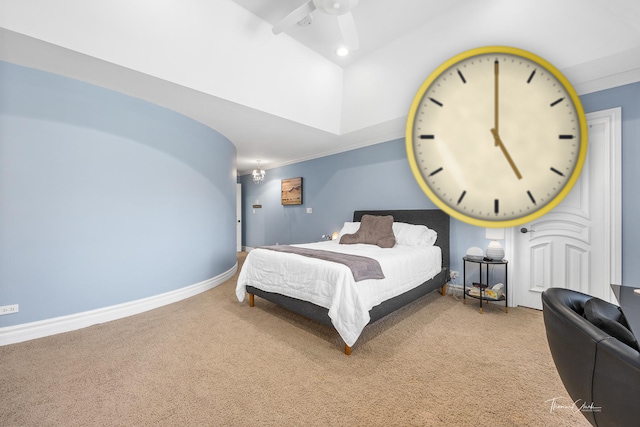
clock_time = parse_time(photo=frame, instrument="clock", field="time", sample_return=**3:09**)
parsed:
**5:00**
